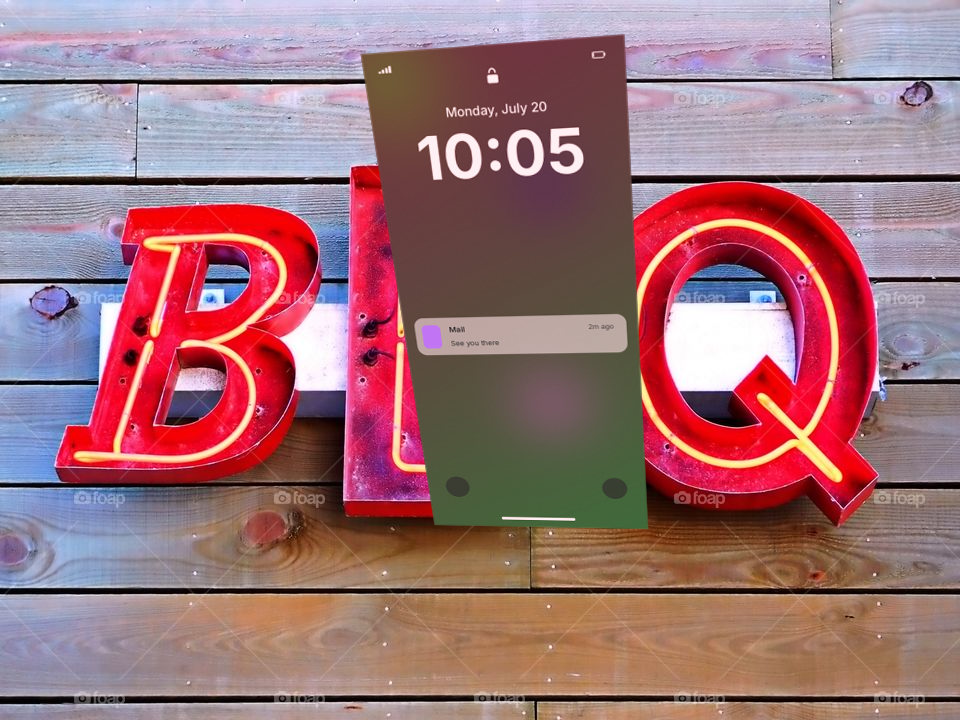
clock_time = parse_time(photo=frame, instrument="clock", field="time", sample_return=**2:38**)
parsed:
**10:05**
